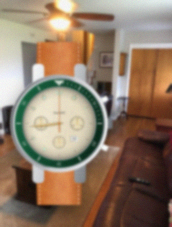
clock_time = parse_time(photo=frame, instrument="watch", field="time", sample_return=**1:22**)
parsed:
**8:44**
